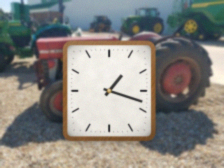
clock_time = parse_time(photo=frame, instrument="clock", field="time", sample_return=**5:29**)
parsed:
**1:18**
